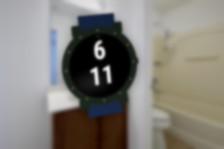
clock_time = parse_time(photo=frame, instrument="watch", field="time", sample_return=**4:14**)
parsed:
**6:11**
